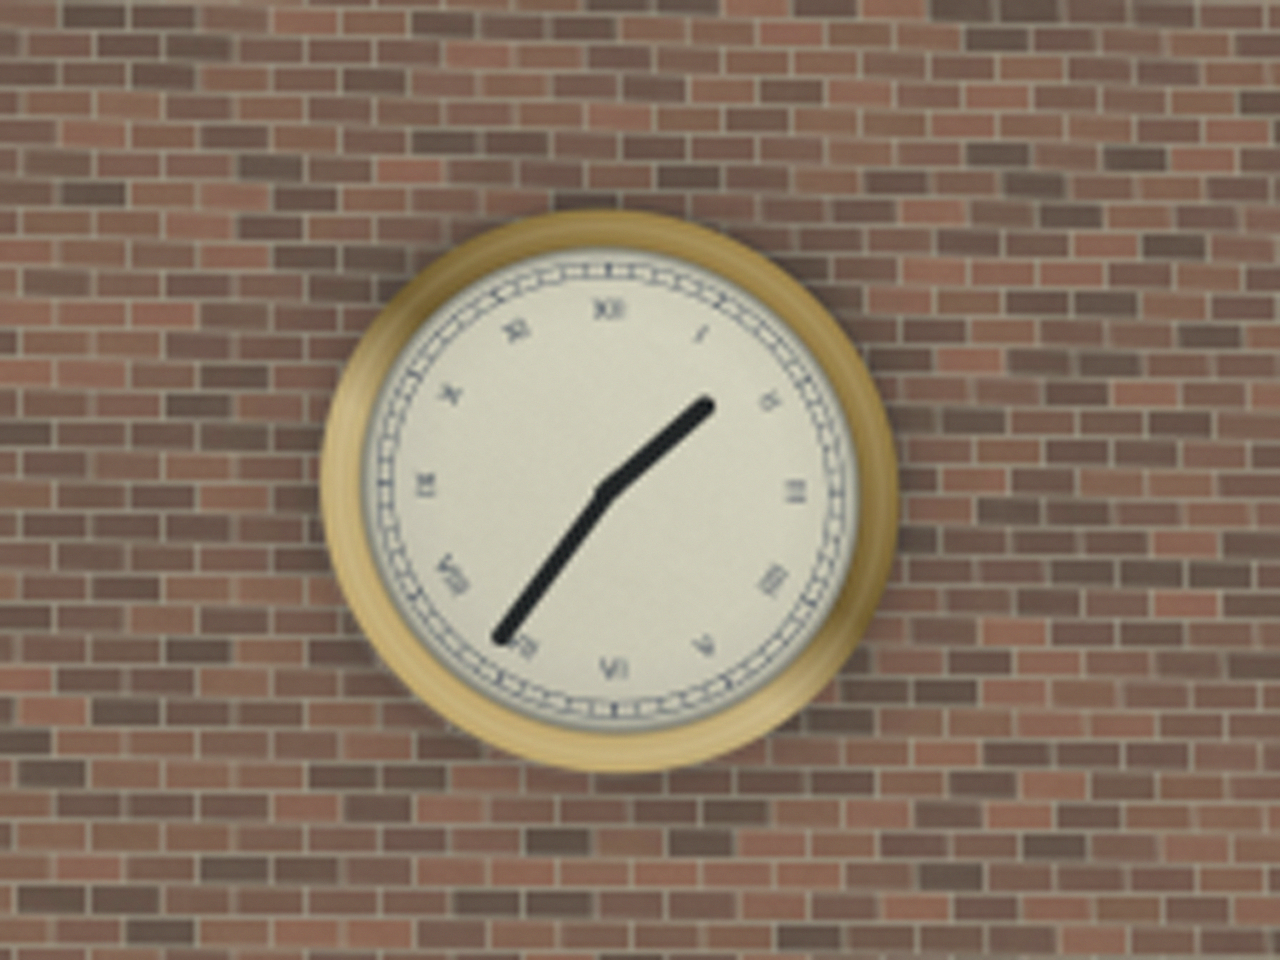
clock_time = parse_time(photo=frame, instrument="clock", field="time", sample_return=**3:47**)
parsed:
**1:36**
